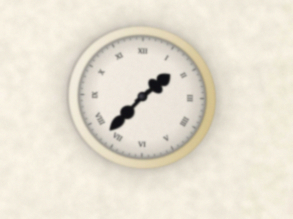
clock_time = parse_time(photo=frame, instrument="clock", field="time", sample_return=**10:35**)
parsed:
**1:37**
